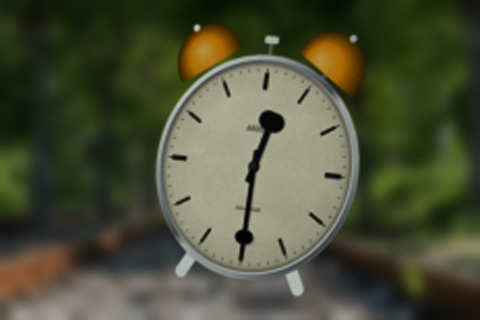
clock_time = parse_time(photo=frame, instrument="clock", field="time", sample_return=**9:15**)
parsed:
**12:30**
